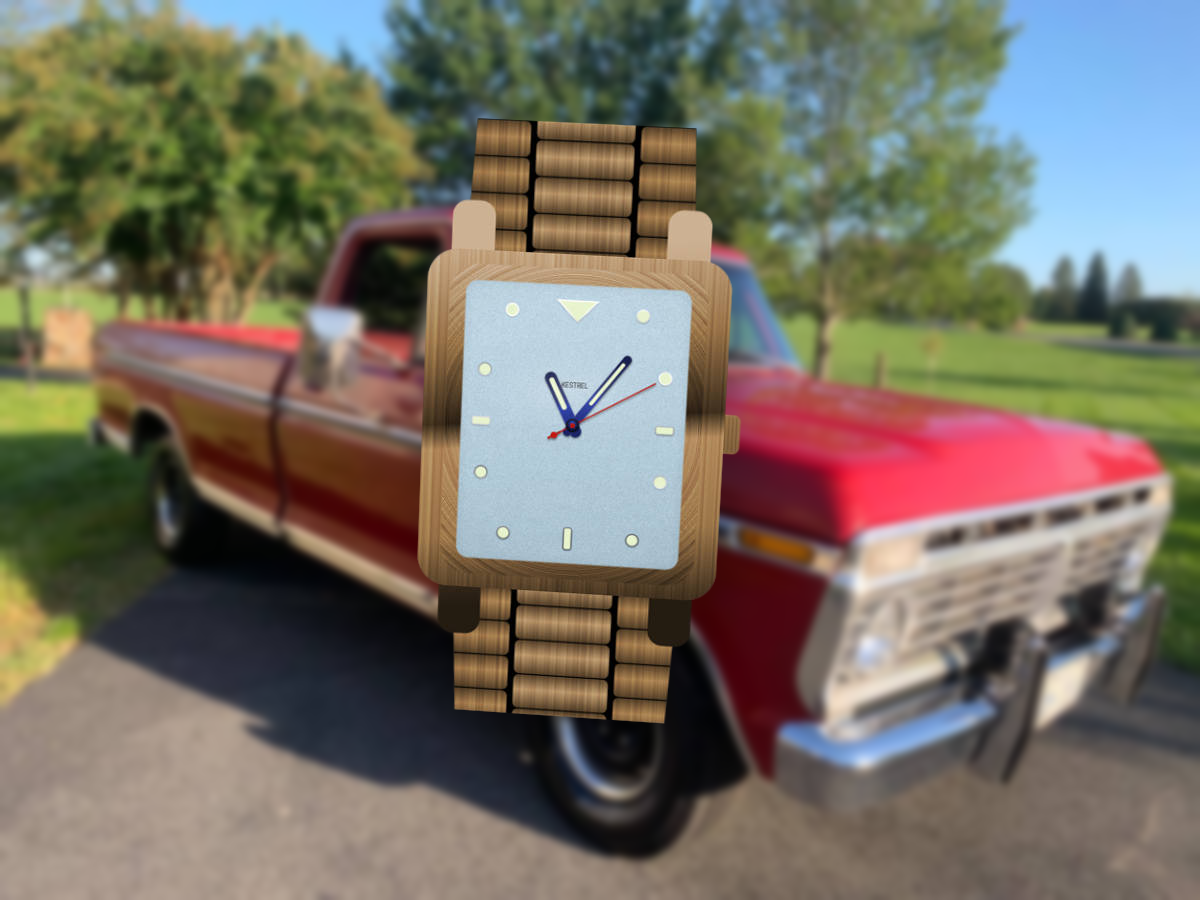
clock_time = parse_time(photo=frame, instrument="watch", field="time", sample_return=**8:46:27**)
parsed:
**11:06:10**
